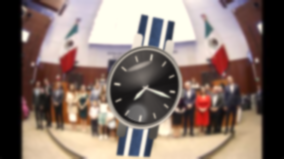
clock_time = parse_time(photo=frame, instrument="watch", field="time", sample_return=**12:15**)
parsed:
**7:17**
